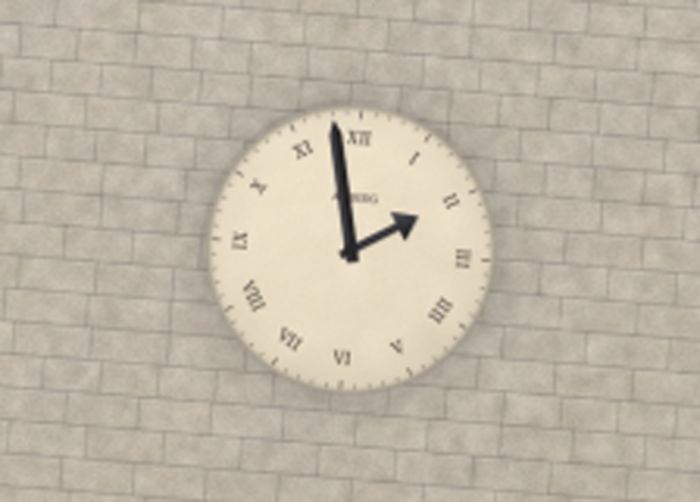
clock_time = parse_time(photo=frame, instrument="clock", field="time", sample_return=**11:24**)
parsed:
**1:58**
